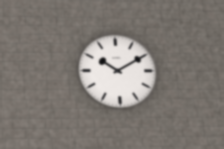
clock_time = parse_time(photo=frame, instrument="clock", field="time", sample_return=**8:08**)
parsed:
**10:10**
